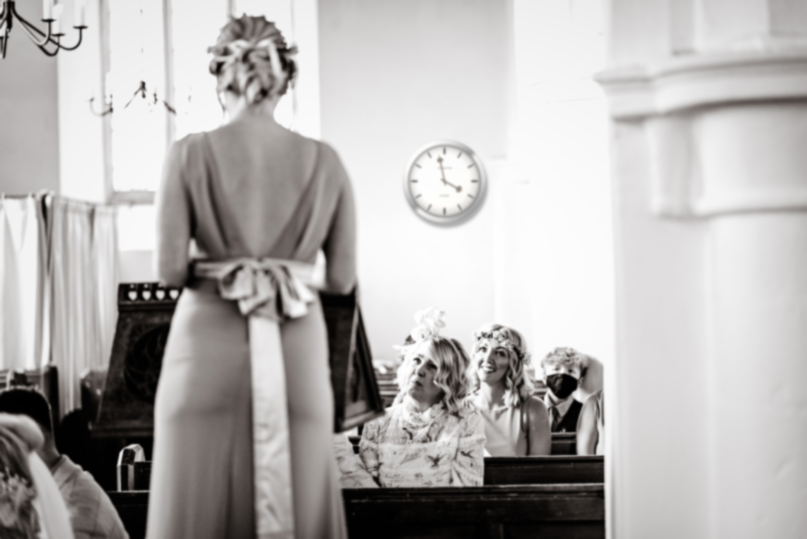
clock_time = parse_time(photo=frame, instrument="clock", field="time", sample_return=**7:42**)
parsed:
**3:58**
